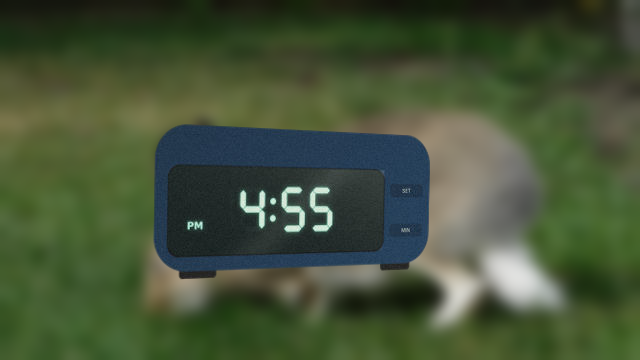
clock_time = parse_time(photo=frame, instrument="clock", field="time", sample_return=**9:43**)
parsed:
**4:55**
